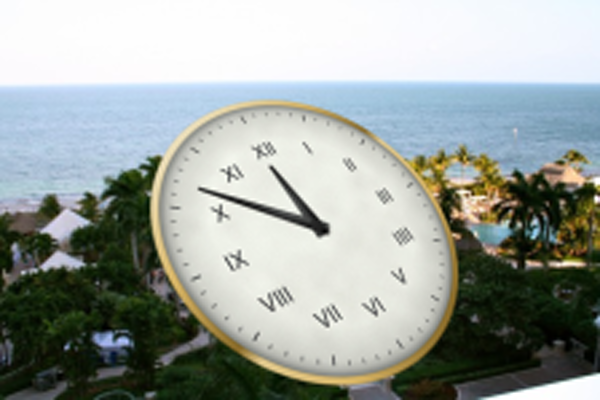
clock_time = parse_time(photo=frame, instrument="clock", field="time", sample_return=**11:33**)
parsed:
**11:52**
